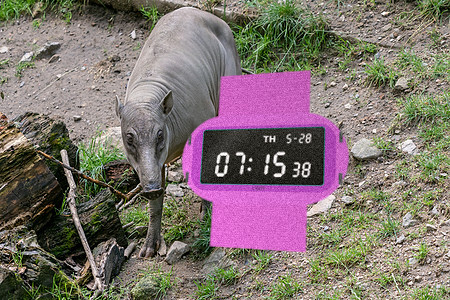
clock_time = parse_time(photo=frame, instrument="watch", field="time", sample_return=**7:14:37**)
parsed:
**7:15:38**
